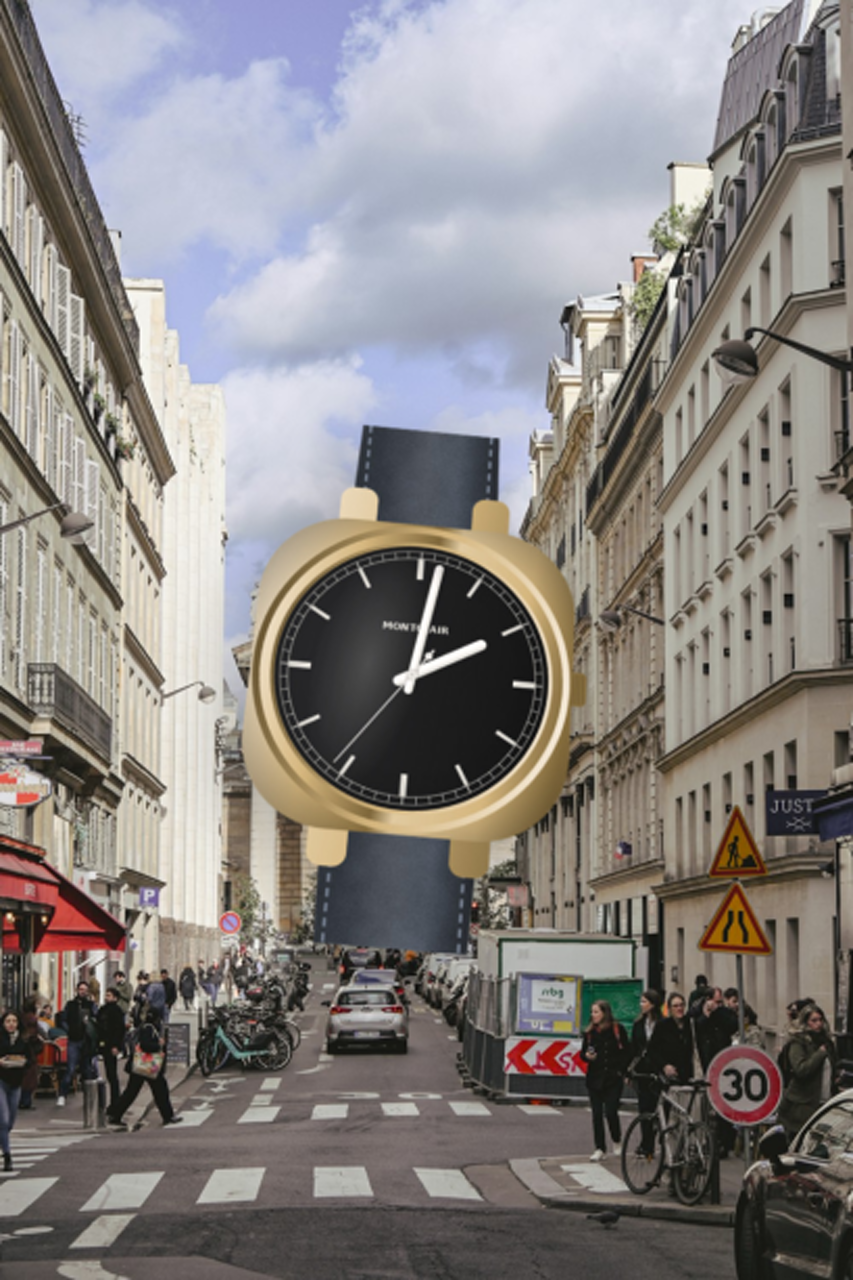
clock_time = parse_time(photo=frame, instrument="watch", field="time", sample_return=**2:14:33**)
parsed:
**2:01:36**
